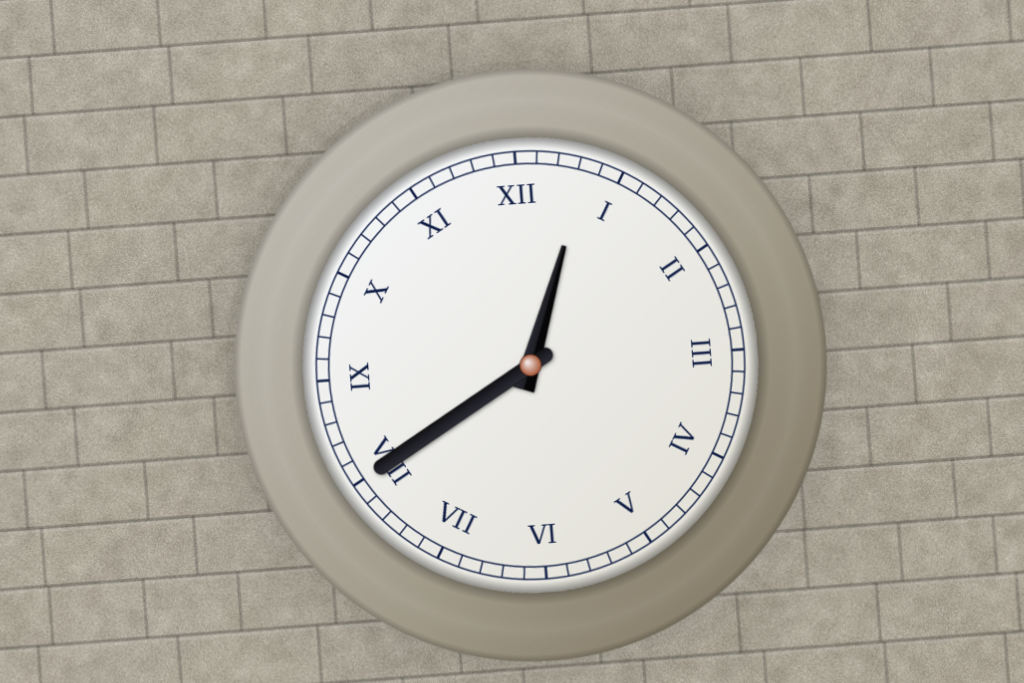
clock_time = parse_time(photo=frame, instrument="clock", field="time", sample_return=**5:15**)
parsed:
**12:40**
